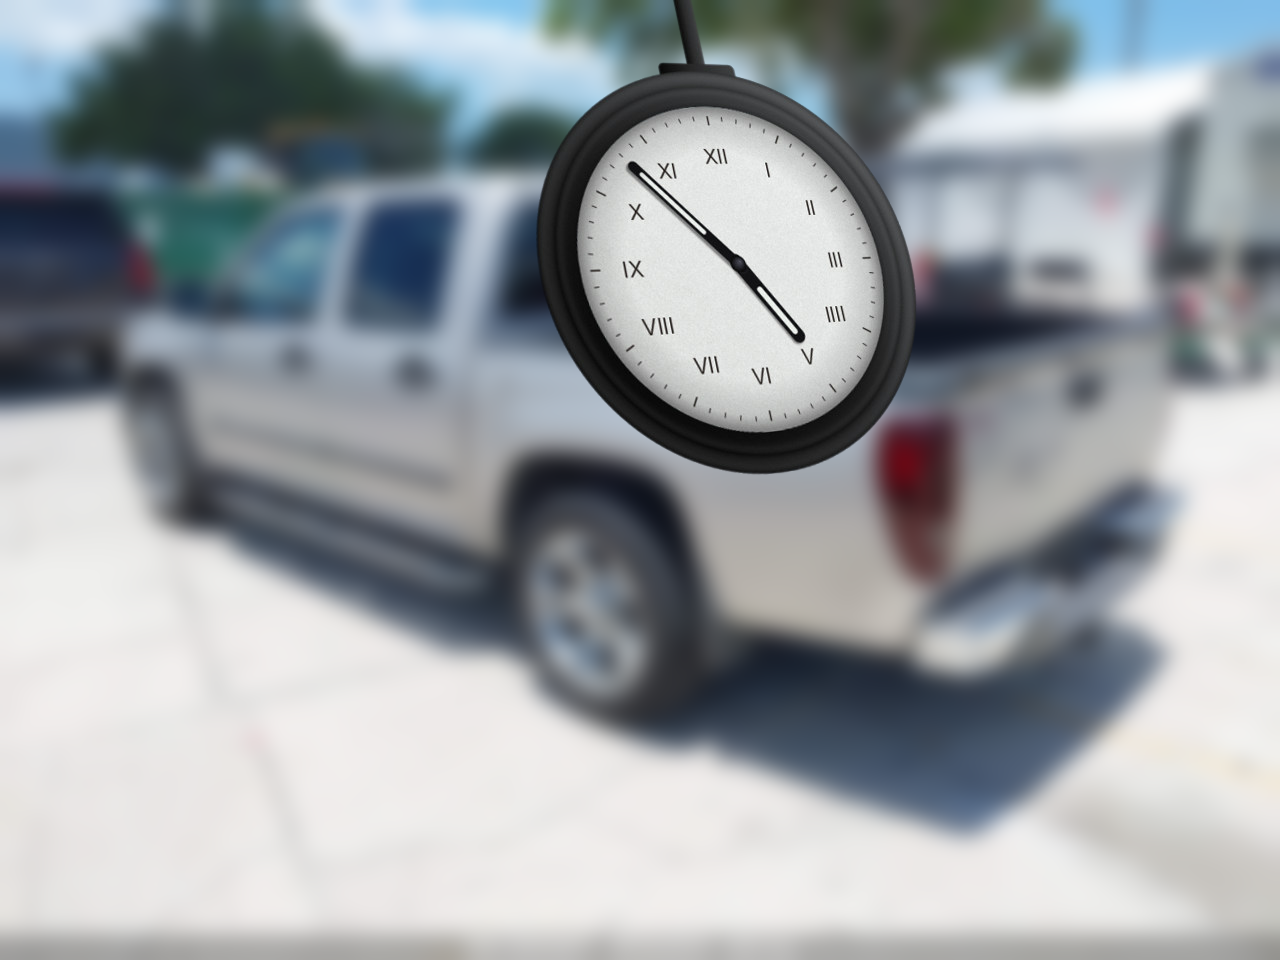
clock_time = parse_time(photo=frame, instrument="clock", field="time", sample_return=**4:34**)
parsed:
**4:53**
